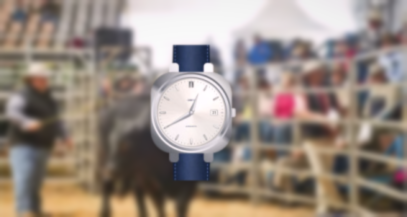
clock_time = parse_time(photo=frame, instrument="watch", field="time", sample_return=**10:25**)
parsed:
**12:40**
